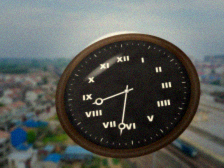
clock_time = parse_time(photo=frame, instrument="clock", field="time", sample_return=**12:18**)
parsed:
**8:32**
